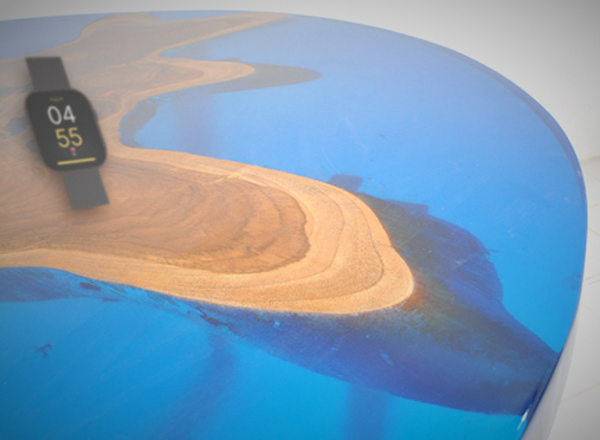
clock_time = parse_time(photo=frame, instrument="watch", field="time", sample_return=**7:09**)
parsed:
**4:55**
